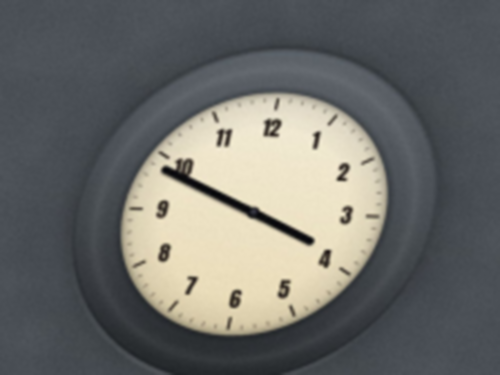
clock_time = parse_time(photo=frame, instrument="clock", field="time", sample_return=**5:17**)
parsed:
**3:49**
